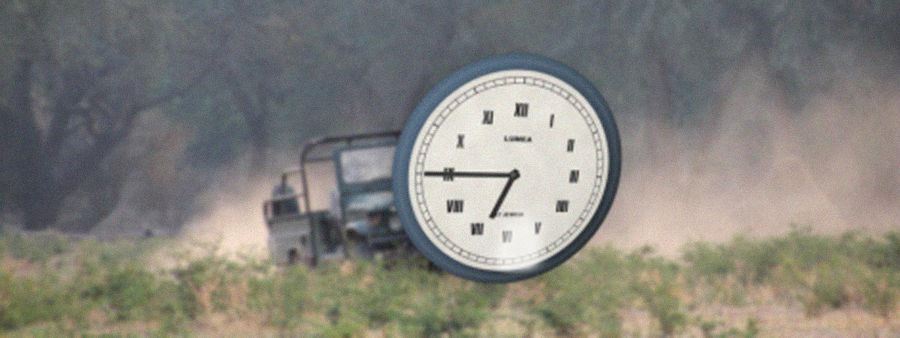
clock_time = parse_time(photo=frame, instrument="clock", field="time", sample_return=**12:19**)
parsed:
**6:45**
